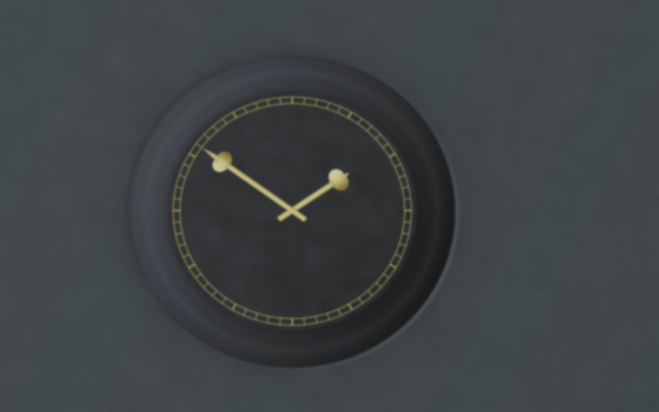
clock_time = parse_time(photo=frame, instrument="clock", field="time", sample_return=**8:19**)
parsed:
**1:51**
